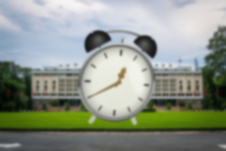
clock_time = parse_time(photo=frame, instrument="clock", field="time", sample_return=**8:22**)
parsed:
**12:40**
